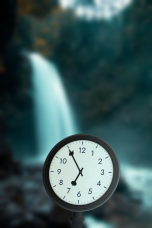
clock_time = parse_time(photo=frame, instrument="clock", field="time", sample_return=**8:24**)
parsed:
**6:55**
